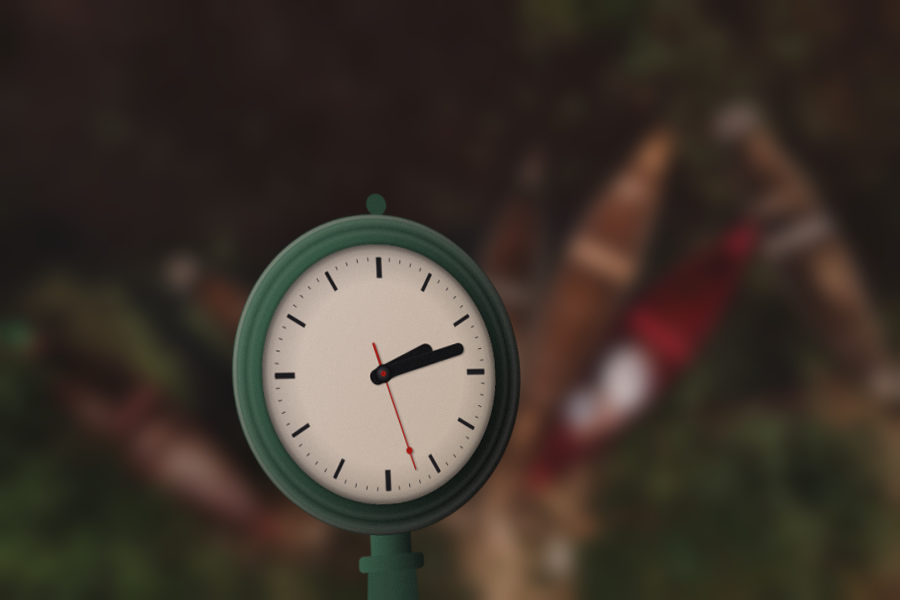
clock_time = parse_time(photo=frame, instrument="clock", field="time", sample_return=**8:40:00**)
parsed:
**2:12:27**
